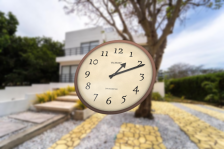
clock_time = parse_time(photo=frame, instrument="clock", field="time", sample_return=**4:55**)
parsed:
**1:11**
